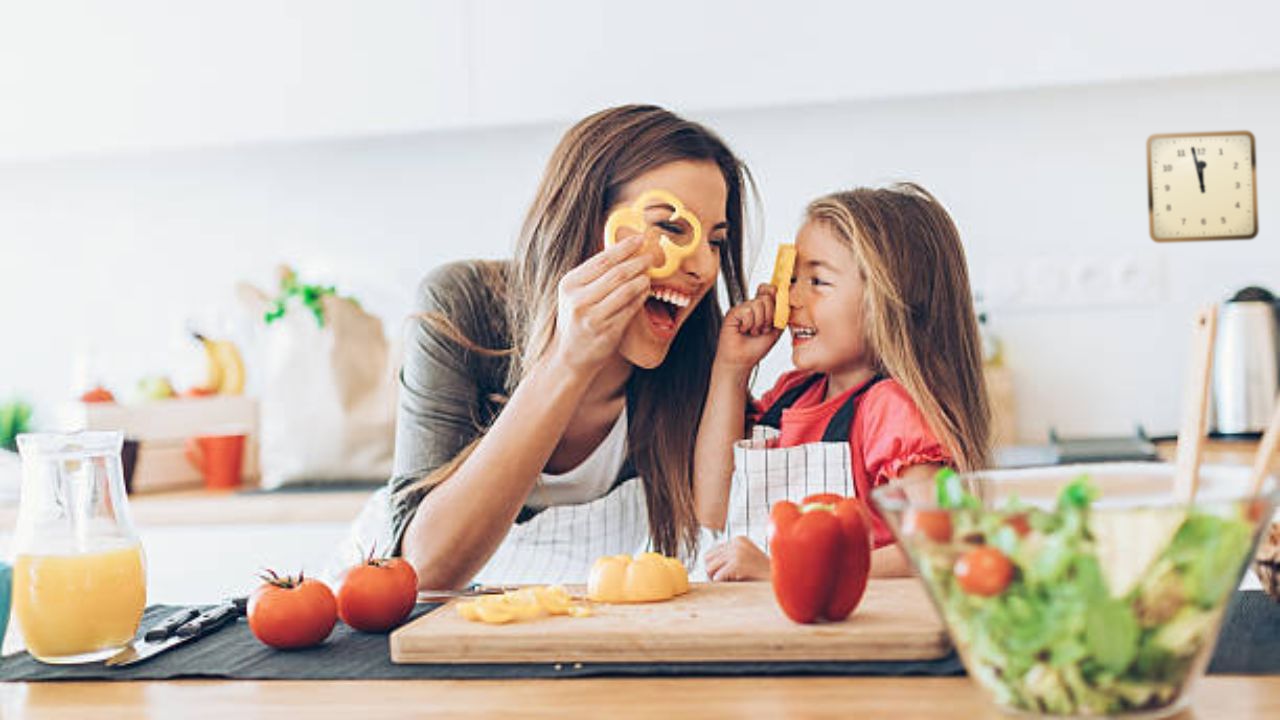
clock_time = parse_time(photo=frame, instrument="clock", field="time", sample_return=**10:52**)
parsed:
**11:58**
